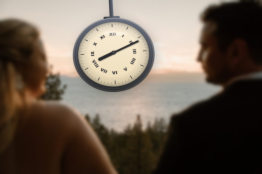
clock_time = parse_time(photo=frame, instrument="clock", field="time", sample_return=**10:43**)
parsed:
**8:11**
